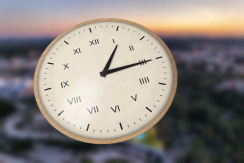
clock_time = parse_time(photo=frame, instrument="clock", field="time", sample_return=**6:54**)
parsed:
**1:15**
